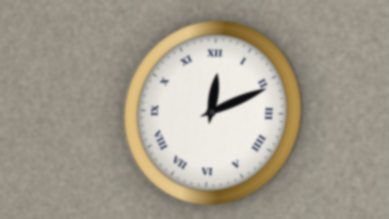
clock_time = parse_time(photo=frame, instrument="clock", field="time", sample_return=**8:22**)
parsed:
**12:11**
